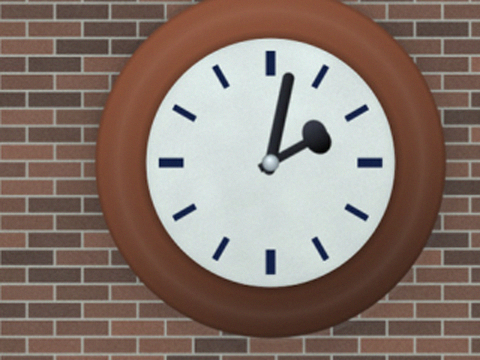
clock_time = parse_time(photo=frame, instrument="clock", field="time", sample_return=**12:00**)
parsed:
**2:02**
